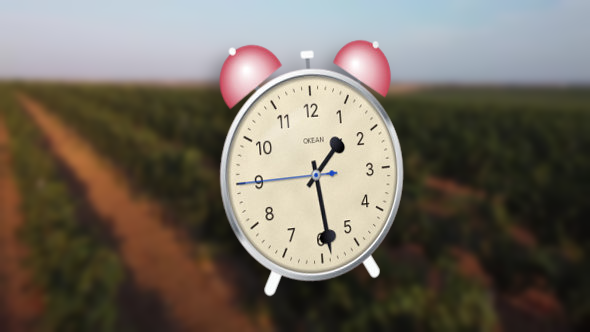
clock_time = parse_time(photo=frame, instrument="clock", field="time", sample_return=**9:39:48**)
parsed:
**1:28:45**
